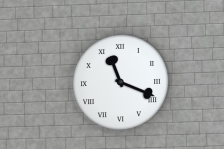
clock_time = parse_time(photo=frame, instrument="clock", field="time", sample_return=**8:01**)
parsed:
**11:19**
